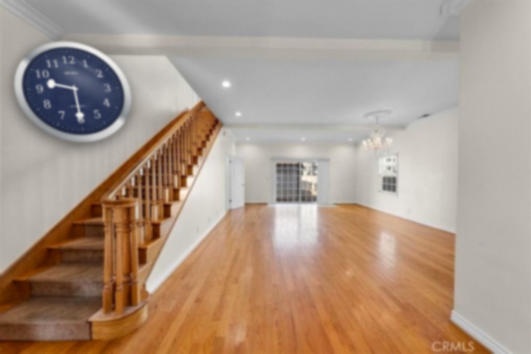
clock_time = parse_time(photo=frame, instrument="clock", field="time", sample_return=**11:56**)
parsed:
**9:30**
